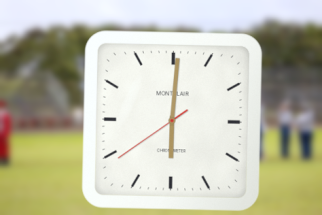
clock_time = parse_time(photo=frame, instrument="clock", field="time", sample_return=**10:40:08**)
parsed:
**6:00:39**
